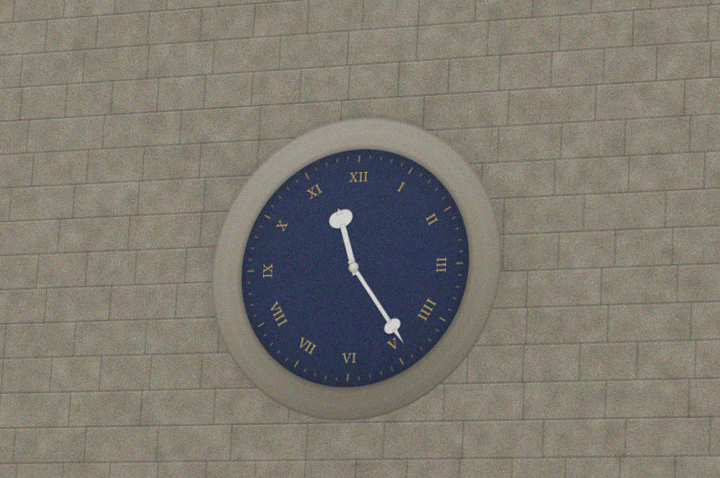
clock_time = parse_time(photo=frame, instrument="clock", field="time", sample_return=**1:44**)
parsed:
**11:24**
